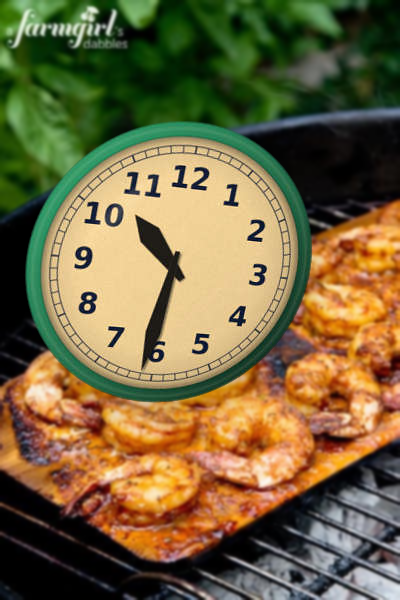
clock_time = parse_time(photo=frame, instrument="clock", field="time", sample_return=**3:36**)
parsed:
**10:31**
